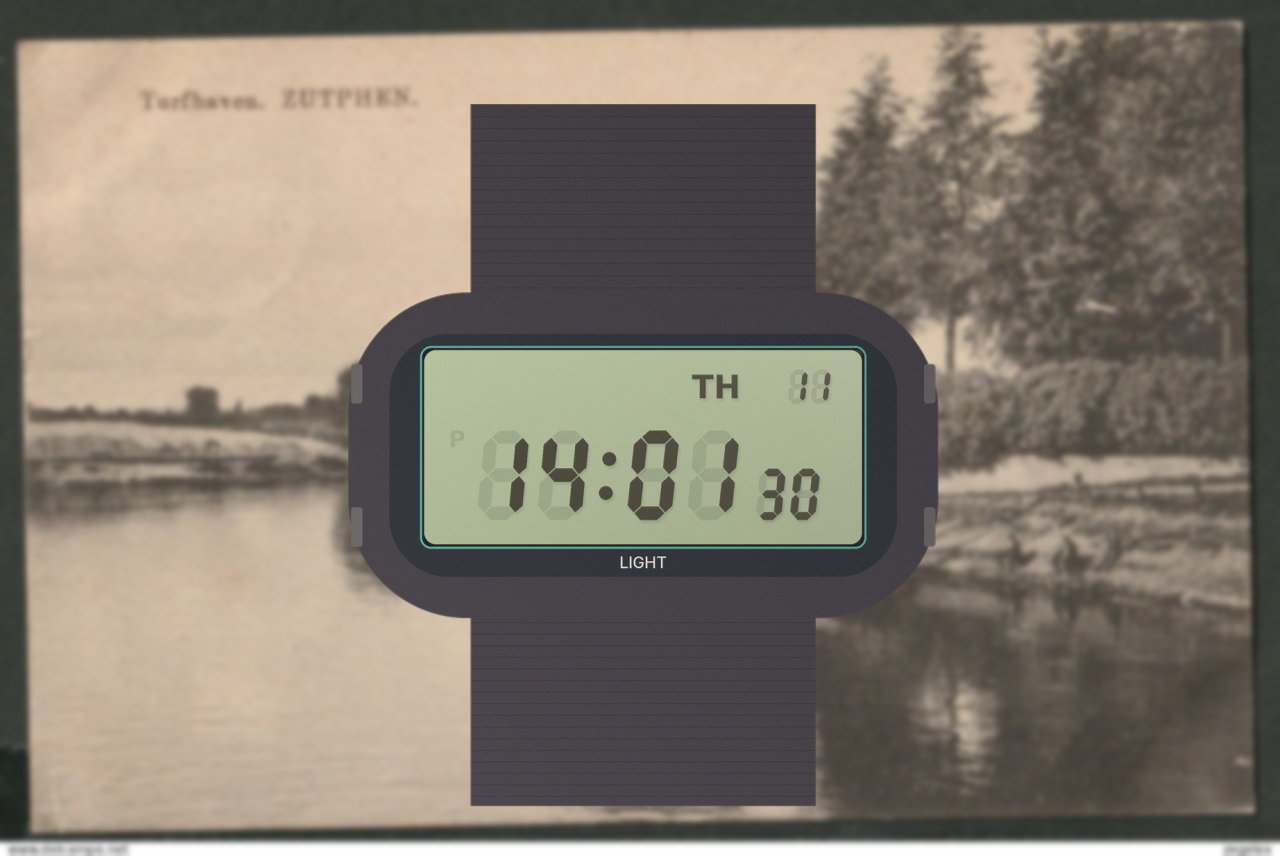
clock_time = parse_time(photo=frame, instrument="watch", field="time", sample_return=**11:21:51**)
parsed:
**14:01:30**
